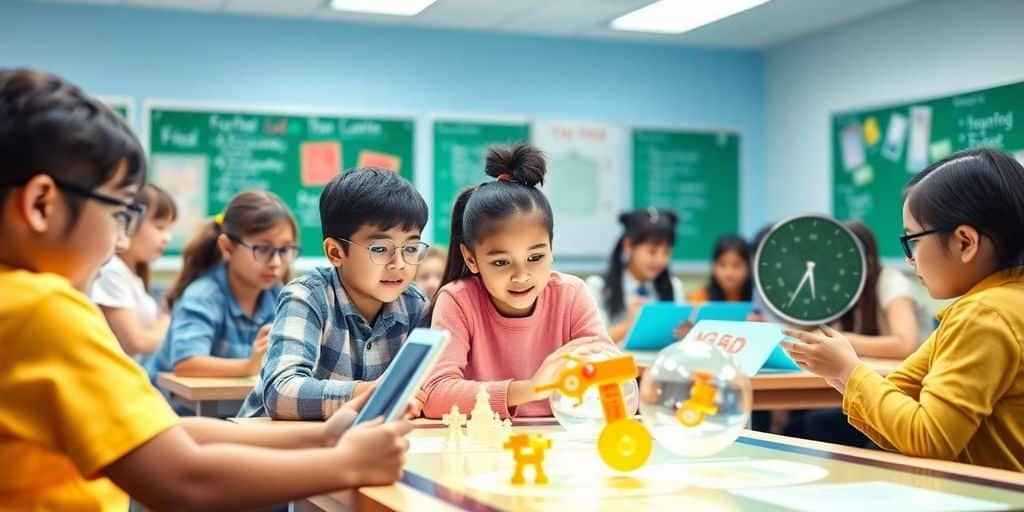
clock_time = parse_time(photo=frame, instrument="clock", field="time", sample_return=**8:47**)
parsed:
**5:34**
